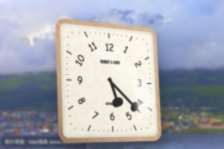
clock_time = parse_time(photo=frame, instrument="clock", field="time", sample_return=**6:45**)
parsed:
**5:22**
